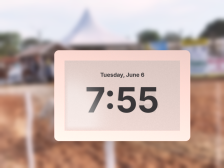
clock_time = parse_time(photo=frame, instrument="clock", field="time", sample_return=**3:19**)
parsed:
**7:55**
